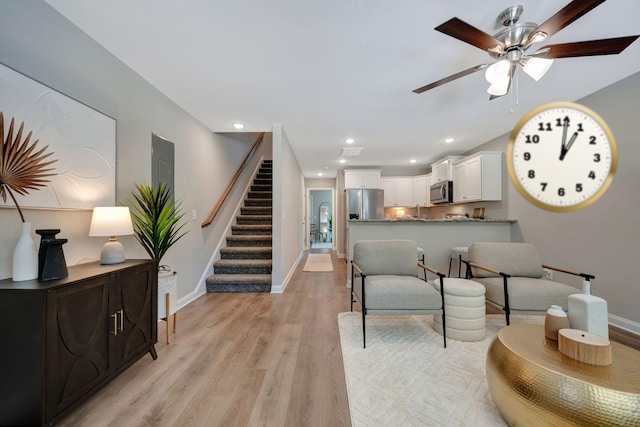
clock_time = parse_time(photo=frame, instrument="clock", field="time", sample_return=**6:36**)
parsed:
**1:01**
